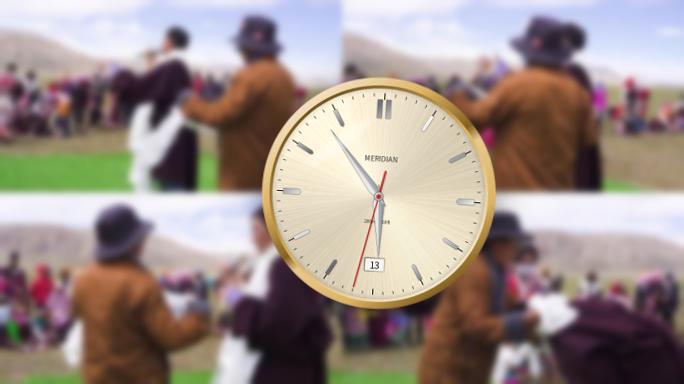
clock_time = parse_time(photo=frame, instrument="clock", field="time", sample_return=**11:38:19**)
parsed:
**5:53:32**
